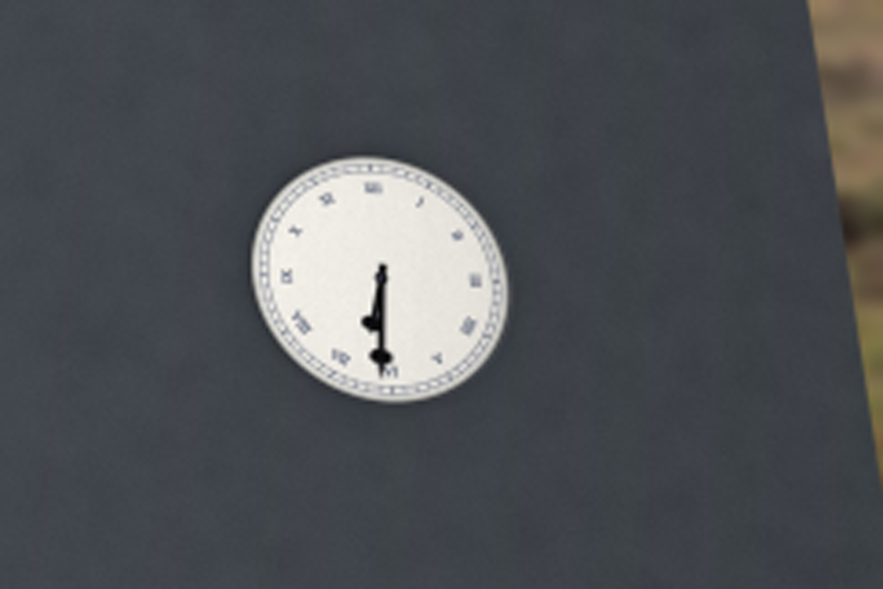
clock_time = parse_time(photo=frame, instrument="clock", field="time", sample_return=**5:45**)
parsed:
**6:31**
